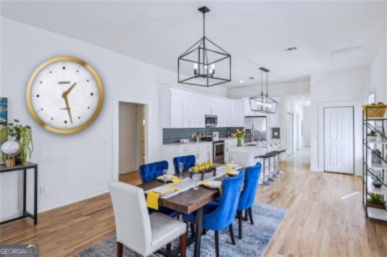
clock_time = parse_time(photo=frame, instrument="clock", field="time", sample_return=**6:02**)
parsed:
**1:28**
